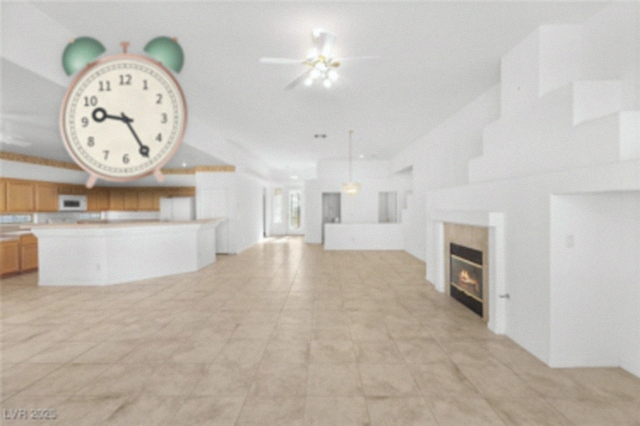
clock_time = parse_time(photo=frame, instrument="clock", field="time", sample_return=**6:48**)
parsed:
**9:25**
